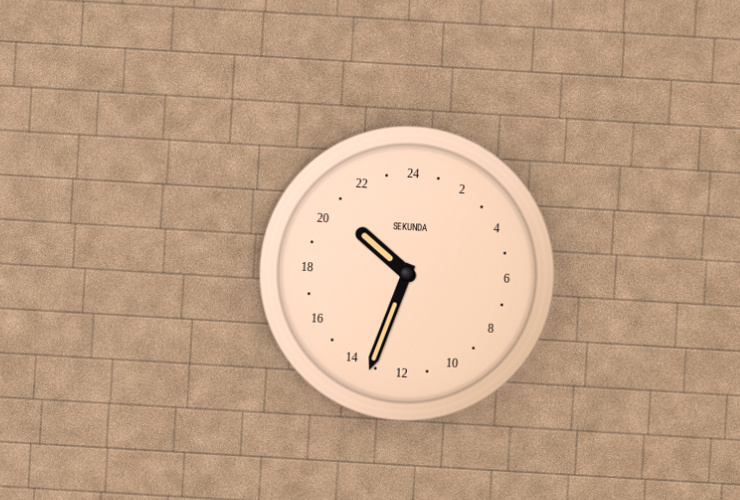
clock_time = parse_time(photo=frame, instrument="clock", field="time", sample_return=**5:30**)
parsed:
**20:33**
